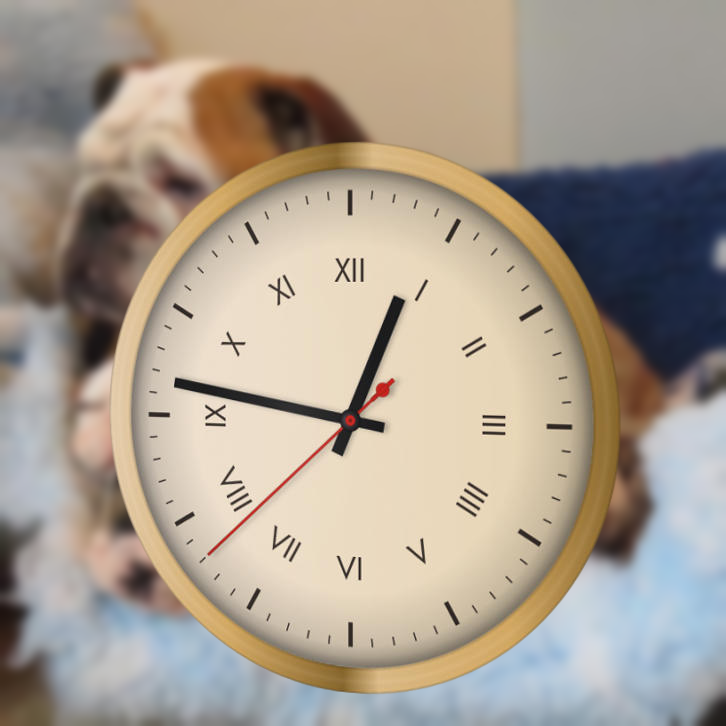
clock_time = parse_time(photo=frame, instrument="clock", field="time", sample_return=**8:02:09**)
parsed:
**12:46:38**
